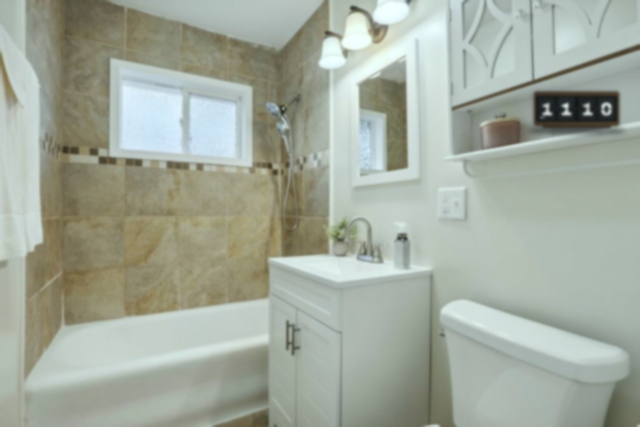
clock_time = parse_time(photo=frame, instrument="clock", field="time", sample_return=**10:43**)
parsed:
**11:10**
